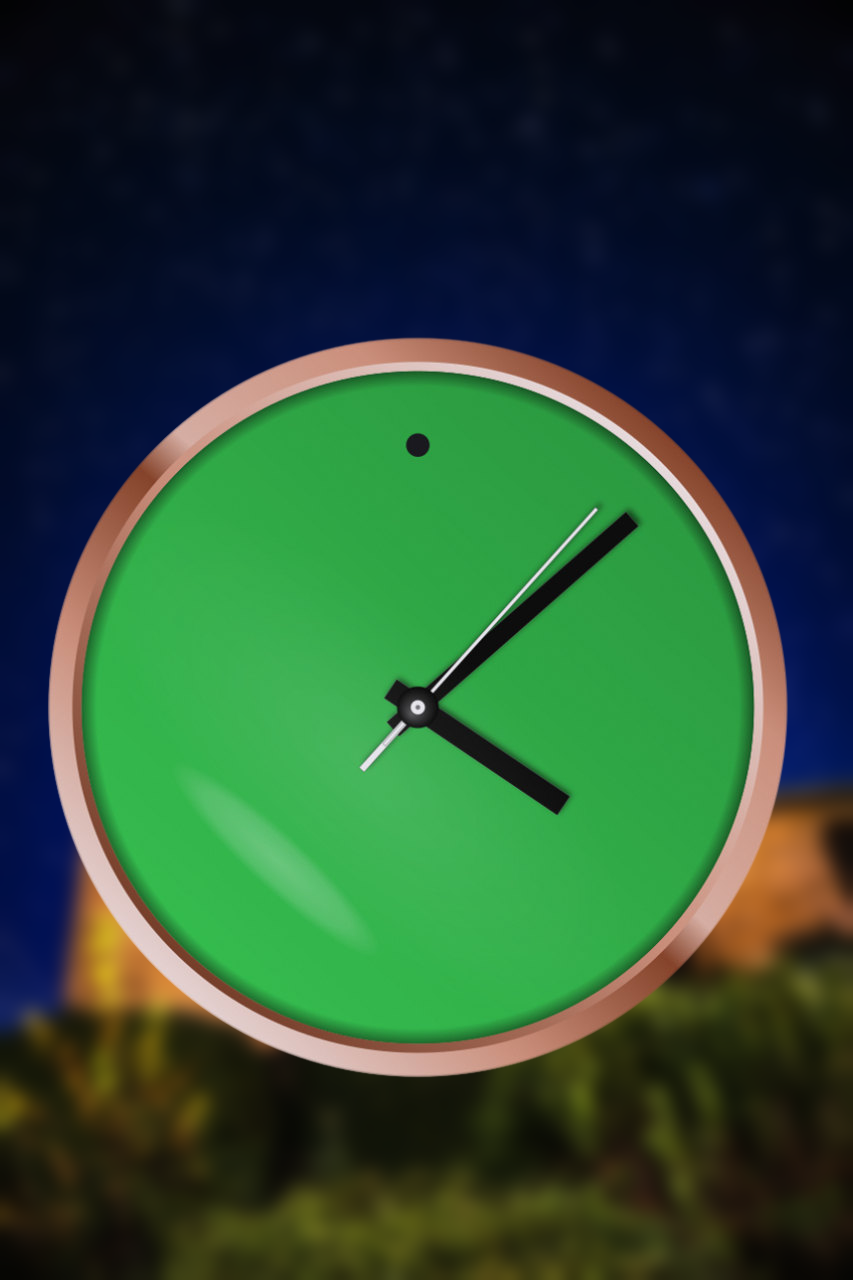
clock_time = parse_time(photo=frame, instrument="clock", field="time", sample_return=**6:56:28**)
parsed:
**4:08:07**
